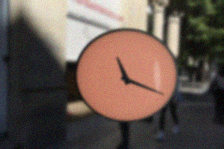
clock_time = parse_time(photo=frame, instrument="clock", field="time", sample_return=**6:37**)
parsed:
**11:19**
